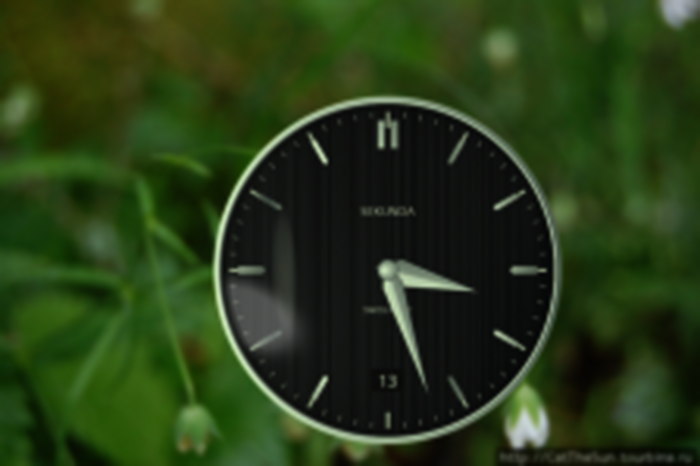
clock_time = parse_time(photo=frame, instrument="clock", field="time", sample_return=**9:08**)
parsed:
**3:27**
